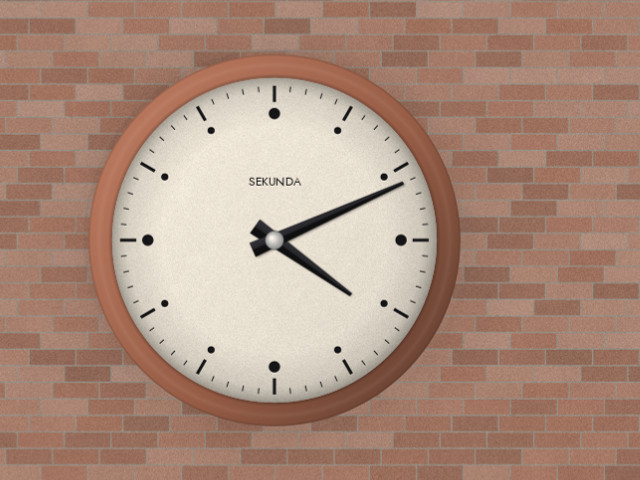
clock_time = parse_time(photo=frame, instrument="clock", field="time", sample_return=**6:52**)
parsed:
**4:11**
